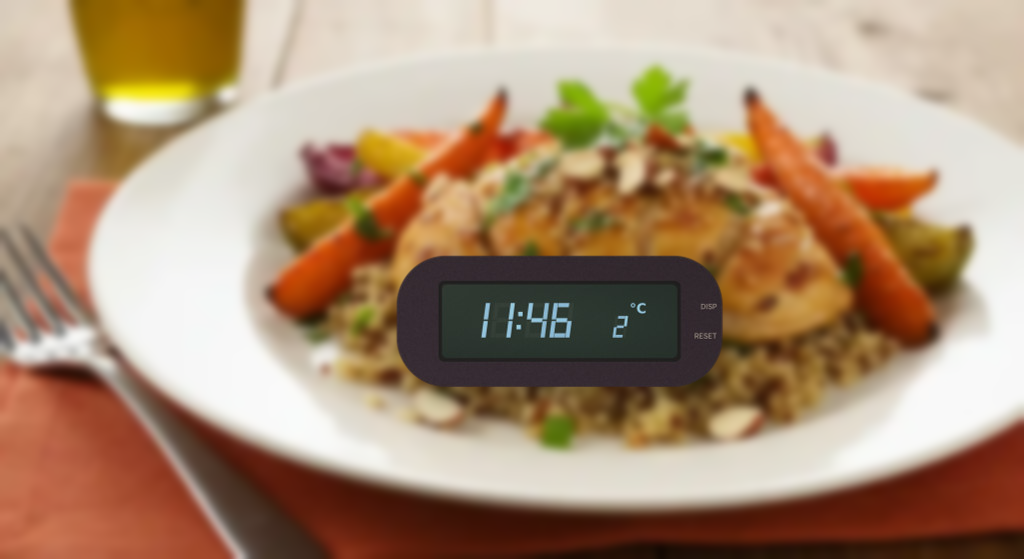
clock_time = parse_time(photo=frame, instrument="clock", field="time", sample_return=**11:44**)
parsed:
**11:46**
